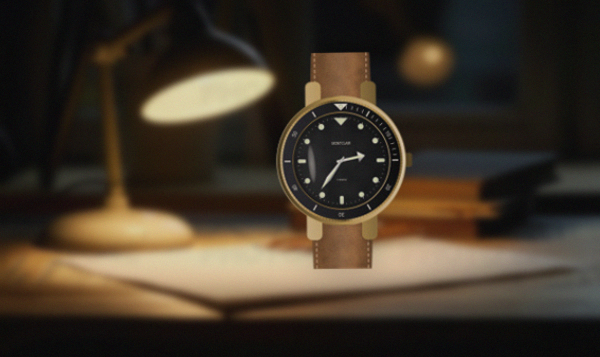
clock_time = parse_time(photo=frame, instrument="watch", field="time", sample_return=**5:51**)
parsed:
**2:36**
